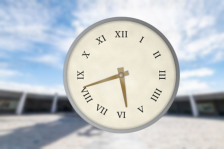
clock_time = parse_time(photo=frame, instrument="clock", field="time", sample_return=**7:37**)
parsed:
**5:42**
